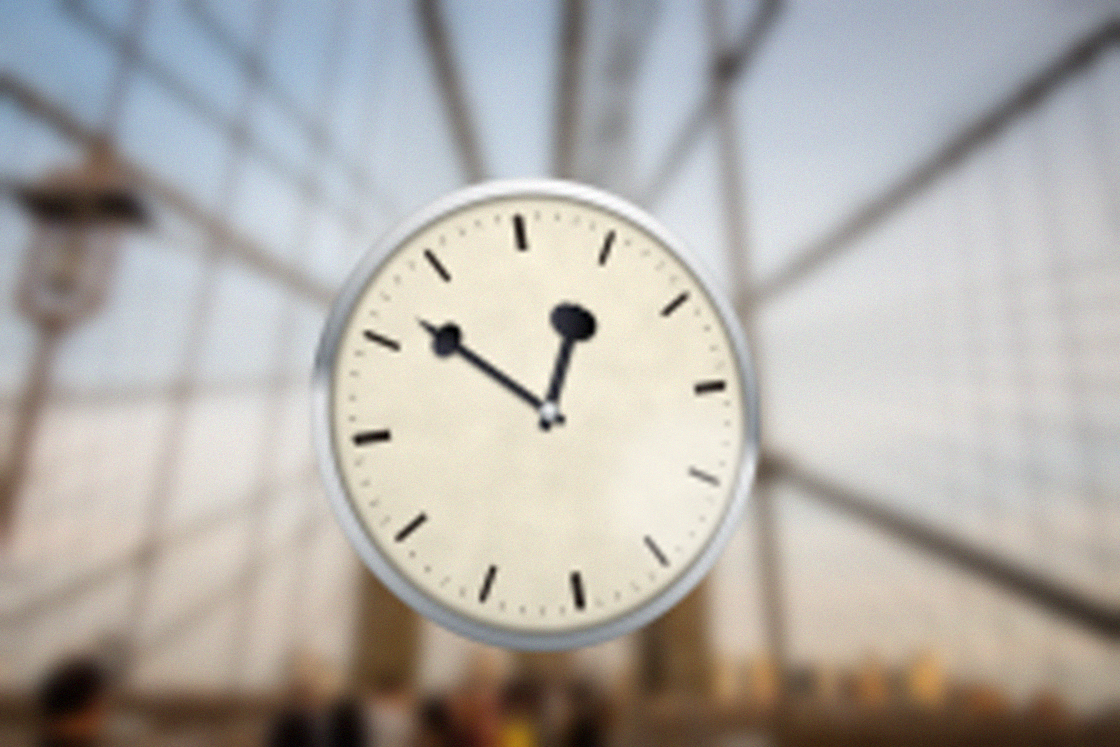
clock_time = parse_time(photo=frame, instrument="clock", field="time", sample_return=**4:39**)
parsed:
**12:52**
